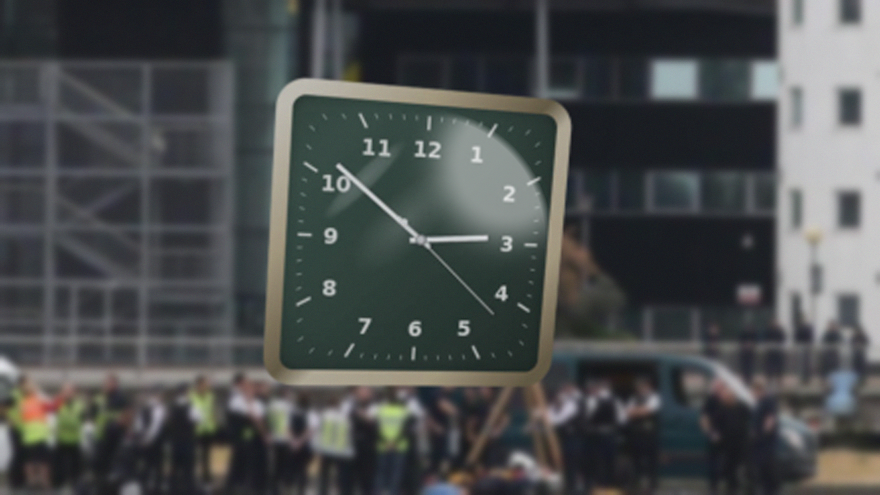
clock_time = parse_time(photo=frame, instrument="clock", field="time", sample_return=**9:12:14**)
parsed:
**2:51:22**
